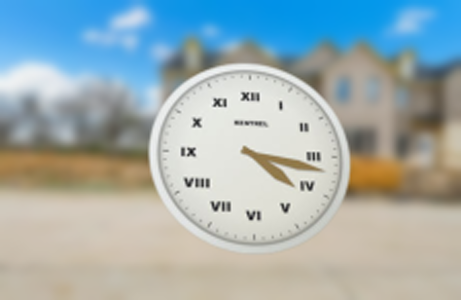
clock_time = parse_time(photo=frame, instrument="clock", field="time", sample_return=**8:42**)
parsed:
**4:17**
